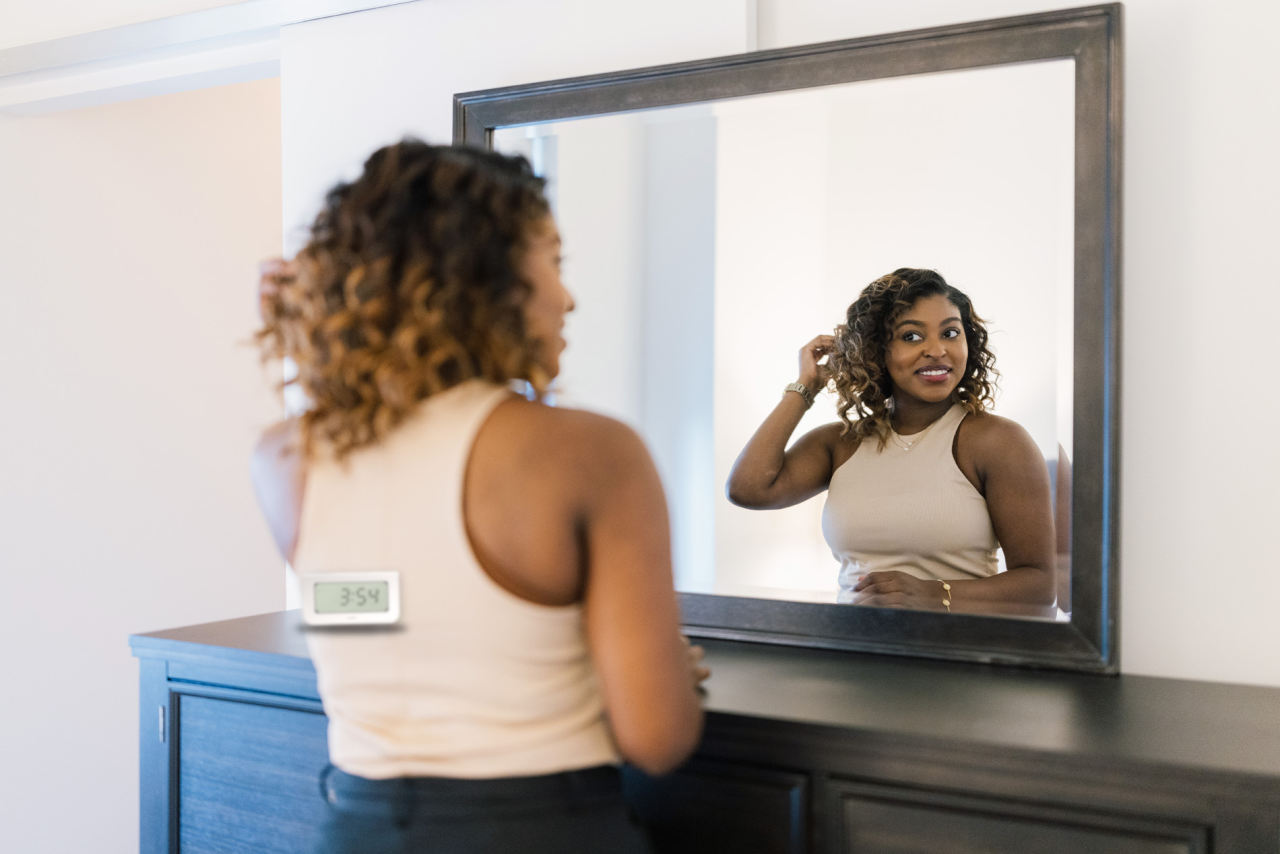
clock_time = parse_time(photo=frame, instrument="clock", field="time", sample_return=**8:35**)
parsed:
**3:54**
